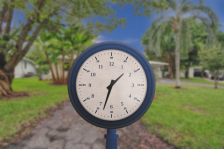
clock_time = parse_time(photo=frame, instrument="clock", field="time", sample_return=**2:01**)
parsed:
**1:33**
